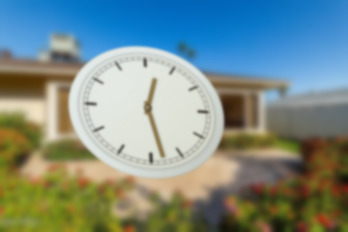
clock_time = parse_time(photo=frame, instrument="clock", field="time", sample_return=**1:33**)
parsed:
**12:28**
